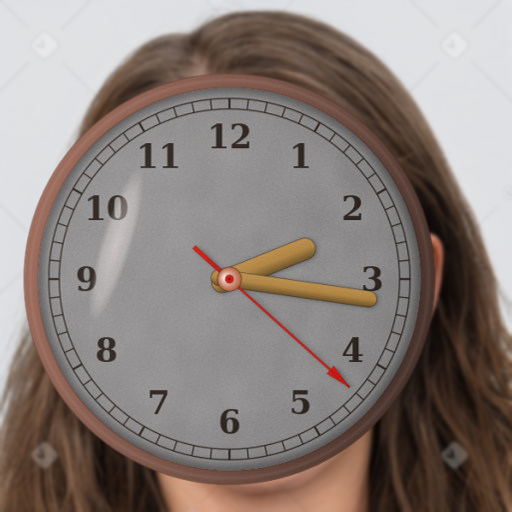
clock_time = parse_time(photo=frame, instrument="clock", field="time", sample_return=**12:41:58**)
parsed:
**2:16:22**
